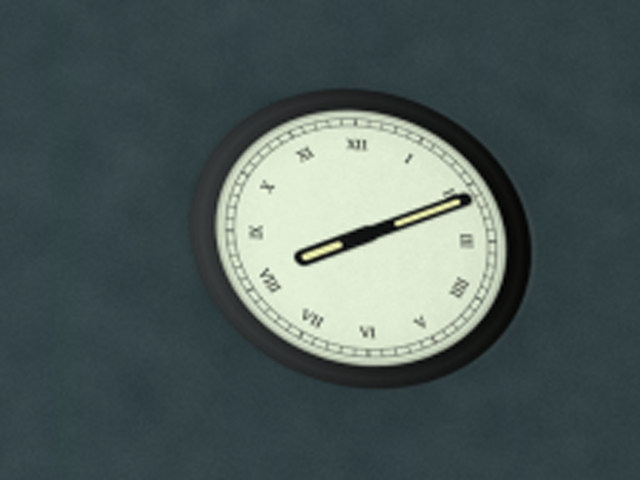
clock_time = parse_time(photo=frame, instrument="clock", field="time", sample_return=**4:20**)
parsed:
**8:11**
